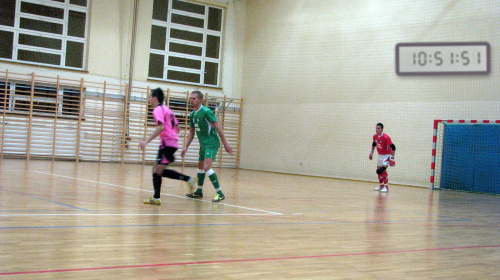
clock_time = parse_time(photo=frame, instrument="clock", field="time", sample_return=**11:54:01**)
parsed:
**10:51:51**
